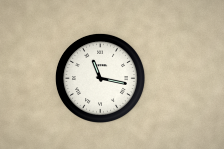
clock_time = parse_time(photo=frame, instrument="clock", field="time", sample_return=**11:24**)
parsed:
**11:17**
